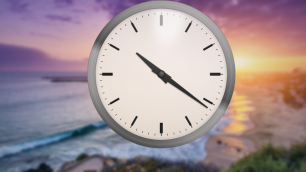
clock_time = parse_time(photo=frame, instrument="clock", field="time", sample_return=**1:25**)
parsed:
**10:21**
